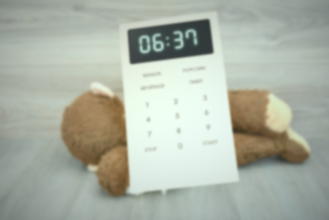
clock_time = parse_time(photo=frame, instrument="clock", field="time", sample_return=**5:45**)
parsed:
**6:37**
